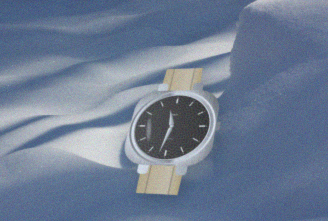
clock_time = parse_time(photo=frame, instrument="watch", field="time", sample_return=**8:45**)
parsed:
**11:32**
